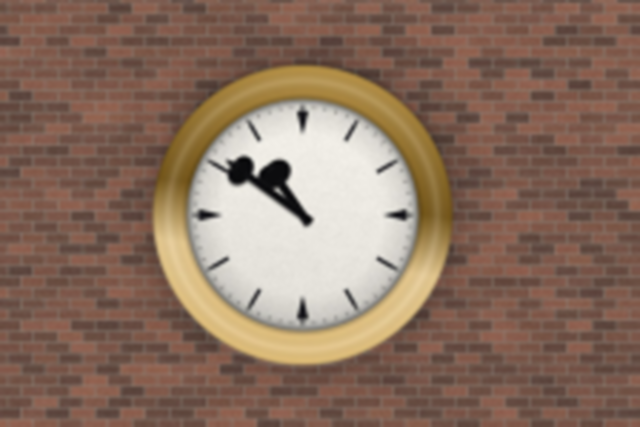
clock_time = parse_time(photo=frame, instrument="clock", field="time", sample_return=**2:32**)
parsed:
**10:51**
